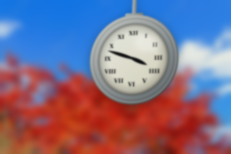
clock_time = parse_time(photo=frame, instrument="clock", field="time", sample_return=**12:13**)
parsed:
**3:48**
